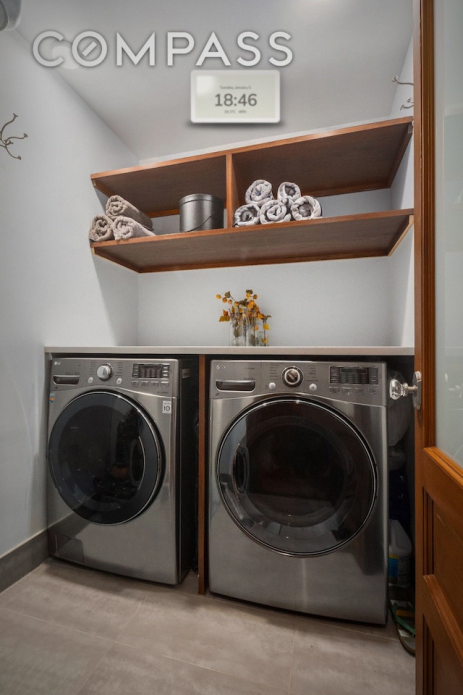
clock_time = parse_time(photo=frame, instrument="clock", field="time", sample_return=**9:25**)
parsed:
**18:46**
